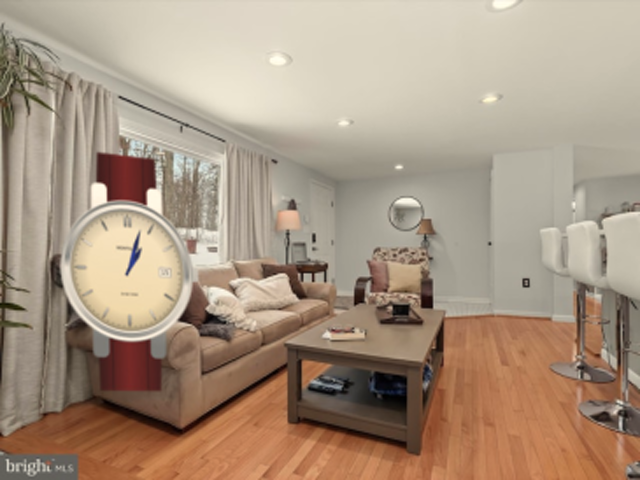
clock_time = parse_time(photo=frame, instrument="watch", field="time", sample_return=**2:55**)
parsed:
**1:03**
